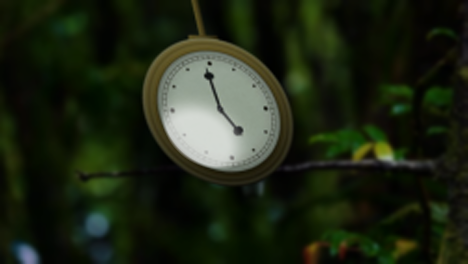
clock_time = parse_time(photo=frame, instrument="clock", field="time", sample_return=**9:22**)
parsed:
**4:59**
